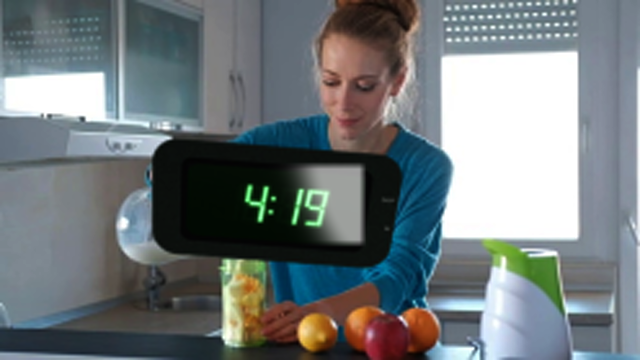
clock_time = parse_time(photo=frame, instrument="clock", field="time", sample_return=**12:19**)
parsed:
**4:19**
